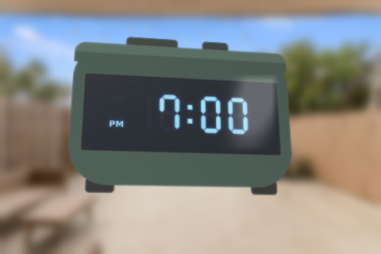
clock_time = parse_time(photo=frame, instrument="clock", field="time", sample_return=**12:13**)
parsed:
**7:00**
